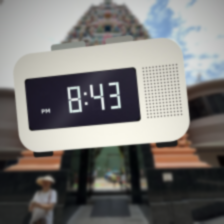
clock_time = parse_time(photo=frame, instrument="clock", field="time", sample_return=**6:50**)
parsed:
**8:43**
